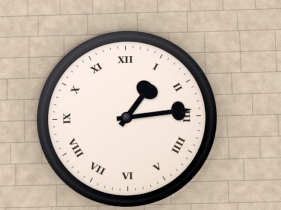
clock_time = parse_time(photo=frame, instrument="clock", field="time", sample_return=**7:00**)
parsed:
**1:14**
